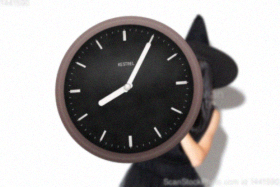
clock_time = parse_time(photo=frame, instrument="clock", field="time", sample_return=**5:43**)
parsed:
**8:05**
